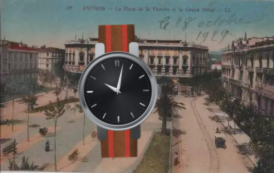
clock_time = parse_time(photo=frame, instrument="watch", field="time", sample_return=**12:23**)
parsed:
**10:02**
